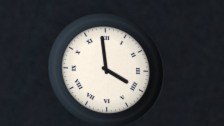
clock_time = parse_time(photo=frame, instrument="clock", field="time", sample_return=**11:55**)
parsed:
**3:59**
